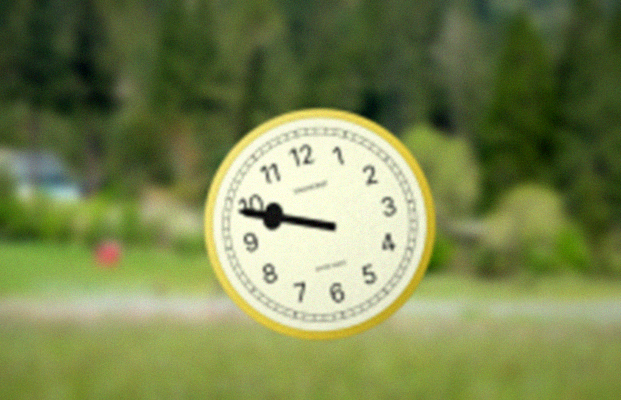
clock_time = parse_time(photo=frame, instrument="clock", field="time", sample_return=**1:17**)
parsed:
**9:49**
